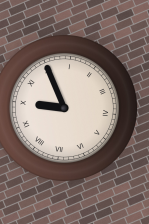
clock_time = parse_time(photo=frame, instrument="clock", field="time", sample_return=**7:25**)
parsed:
**10:00**
